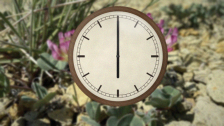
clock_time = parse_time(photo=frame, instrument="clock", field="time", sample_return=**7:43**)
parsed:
**6:00**
